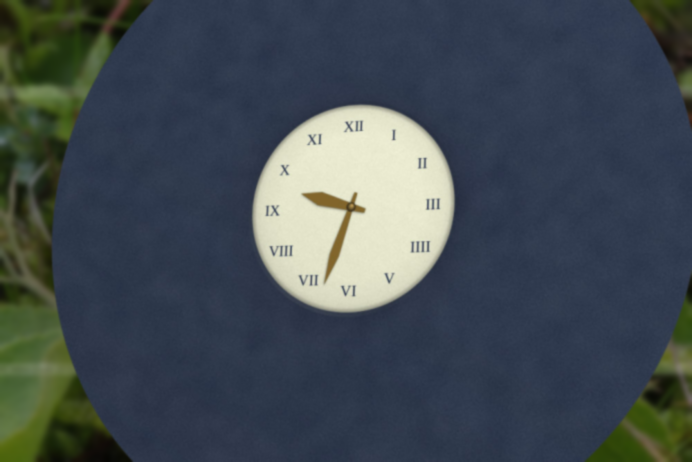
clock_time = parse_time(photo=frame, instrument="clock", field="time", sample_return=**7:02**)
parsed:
**9:33**
